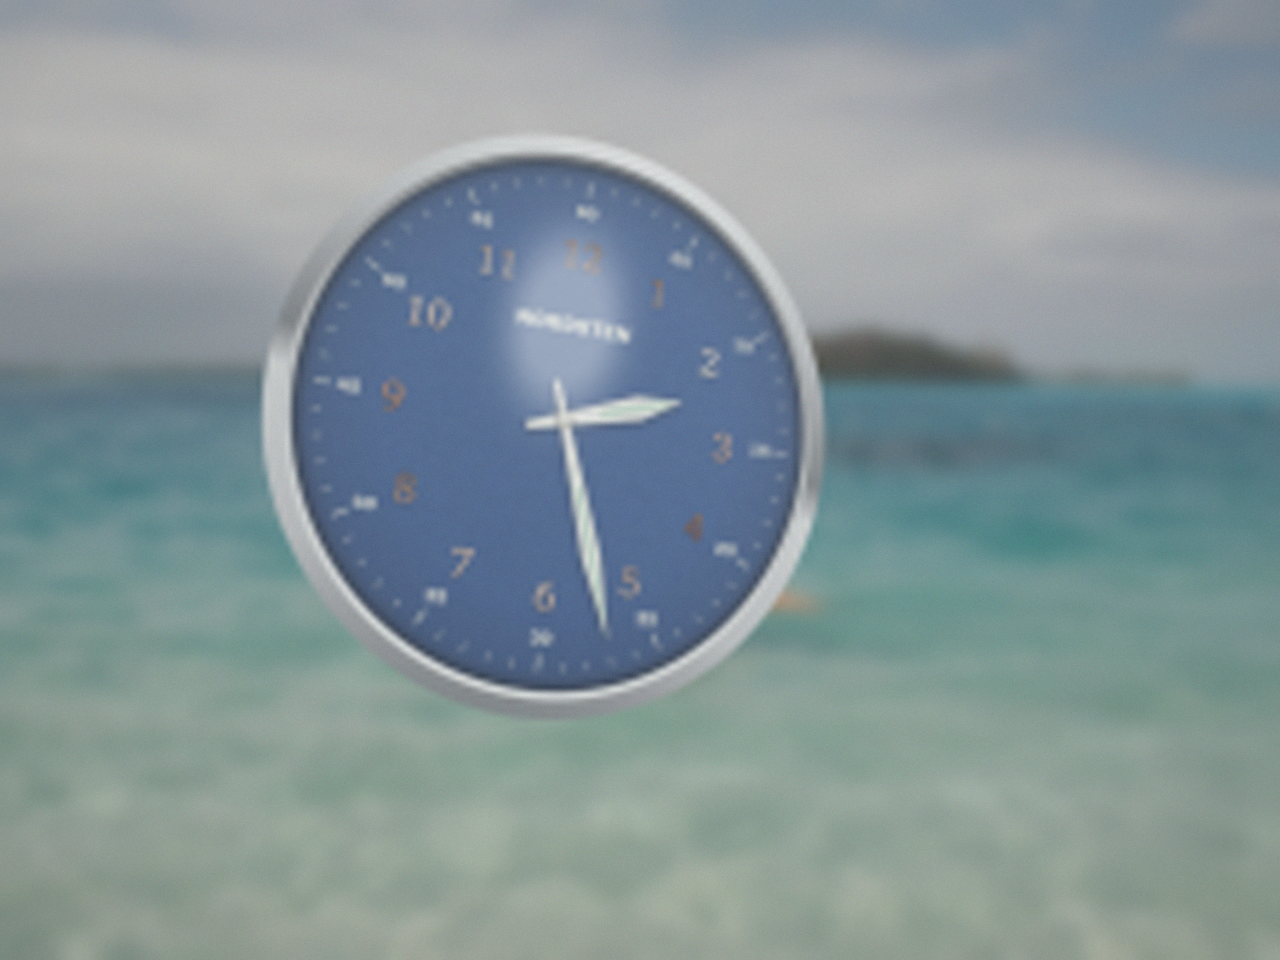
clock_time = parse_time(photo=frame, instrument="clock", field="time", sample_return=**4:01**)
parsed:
**2:27**
